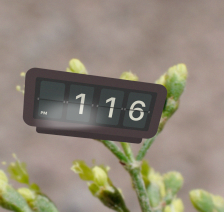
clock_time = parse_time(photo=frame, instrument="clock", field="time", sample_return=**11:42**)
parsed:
**1:16**
